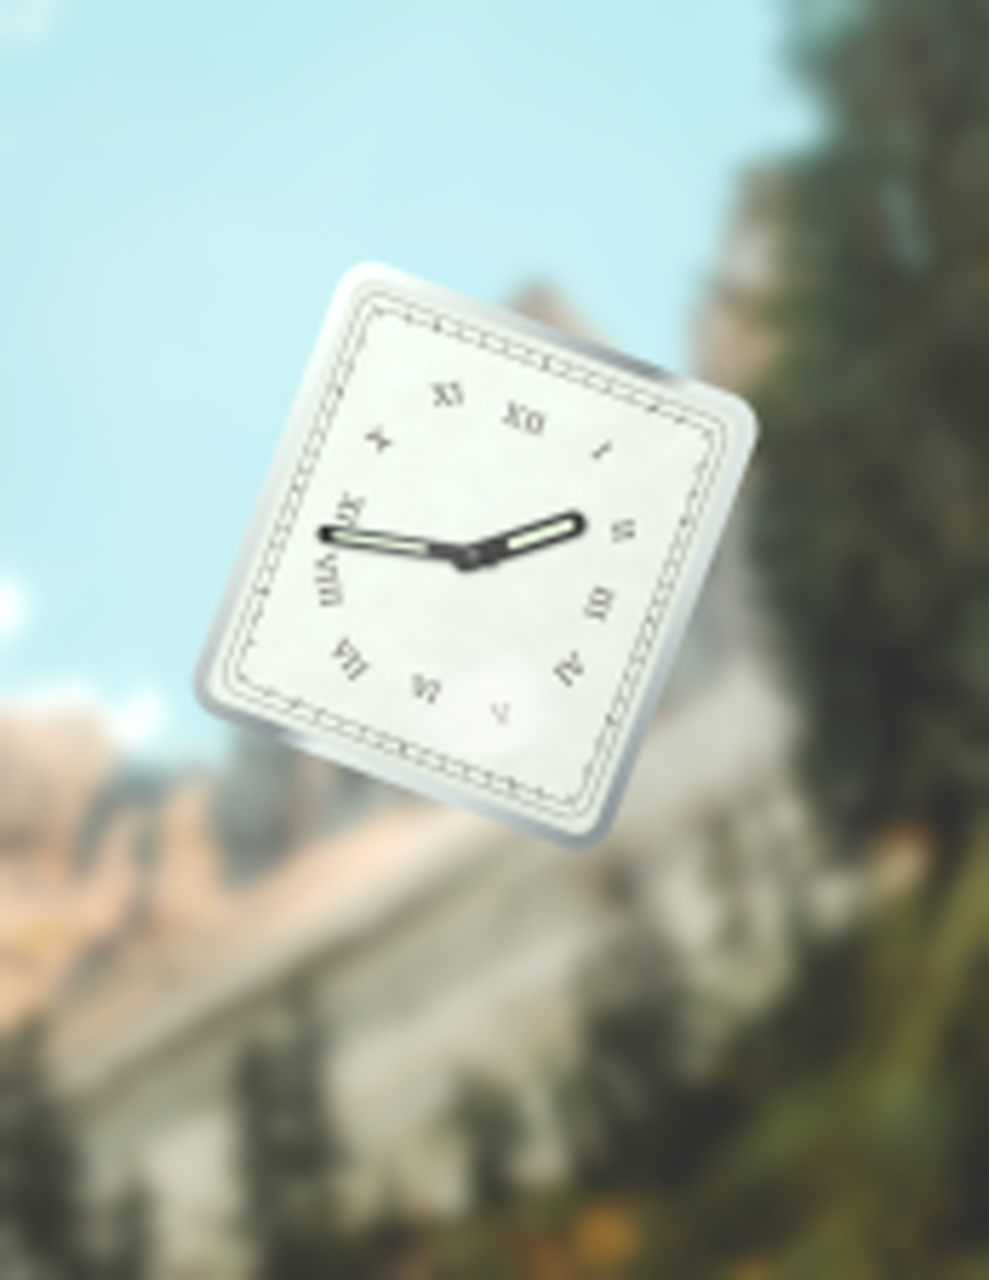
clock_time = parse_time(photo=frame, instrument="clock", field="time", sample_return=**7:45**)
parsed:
**1:43**
